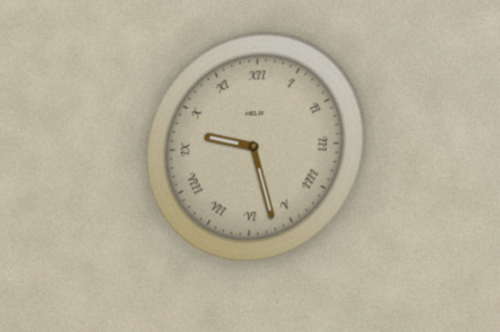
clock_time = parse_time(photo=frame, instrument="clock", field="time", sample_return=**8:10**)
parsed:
**9:27**
